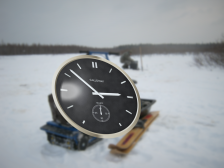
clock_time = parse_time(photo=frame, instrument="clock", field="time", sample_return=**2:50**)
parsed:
**2:52**
